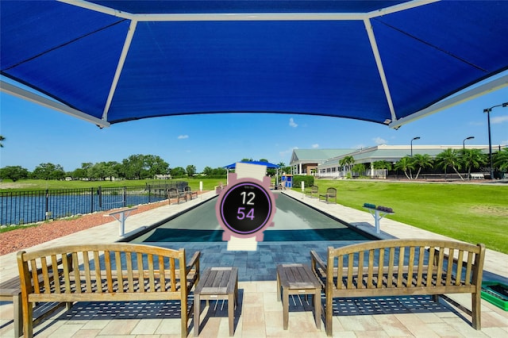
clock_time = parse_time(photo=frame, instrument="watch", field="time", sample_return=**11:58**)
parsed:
**12:54**
